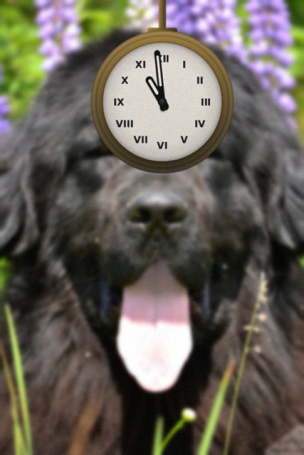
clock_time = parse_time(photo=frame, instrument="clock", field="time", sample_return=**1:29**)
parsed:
**10:59**
